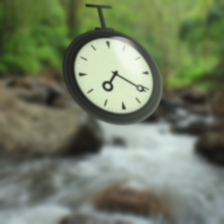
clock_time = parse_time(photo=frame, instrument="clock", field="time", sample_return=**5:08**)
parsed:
**7:21**
